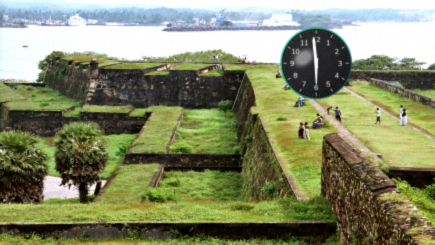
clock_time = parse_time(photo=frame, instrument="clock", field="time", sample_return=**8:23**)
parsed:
**5:59**
